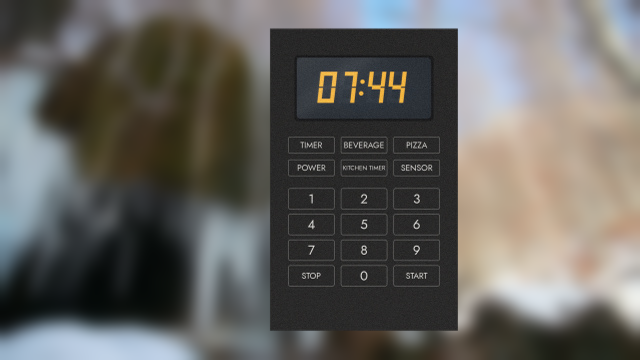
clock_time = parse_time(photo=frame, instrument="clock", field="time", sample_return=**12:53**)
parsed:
**7:44**
